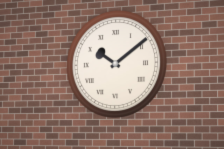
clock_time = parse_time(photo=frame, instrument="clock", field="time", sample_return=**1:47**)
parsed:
**10:09**
